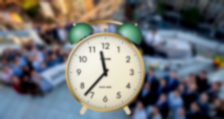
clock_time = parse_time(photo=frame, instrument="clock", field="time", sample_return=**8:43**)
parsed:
**11:37**
